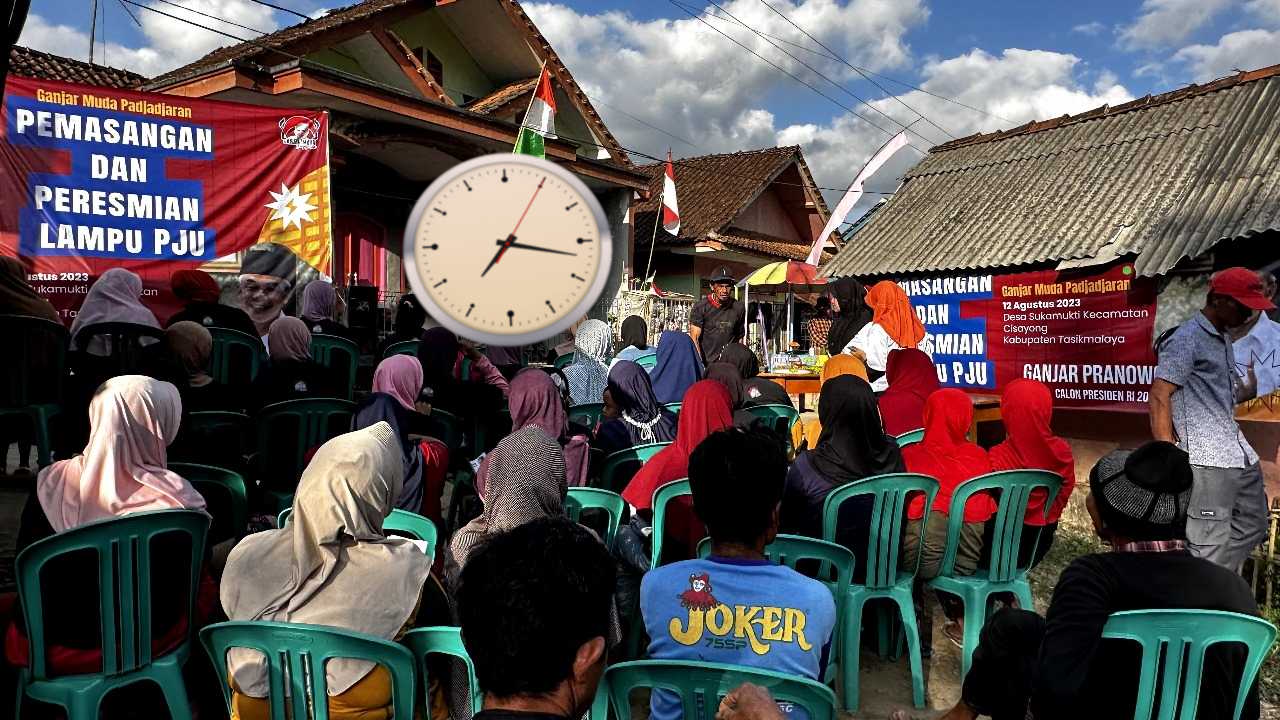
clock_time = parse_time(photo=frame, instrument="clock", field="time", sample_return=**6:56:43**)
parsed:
**7:17:05**
